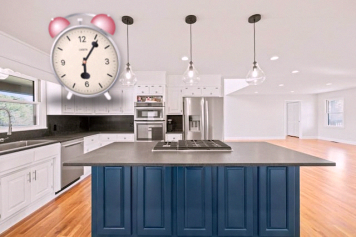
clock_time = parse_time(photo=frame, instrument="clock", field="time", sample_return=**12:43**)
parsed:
**6:06**
